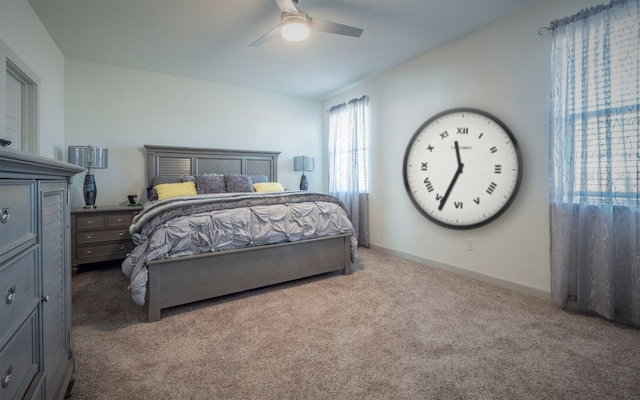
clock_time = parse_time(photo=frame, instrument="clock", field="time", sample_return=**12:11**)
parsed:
**11:34**
